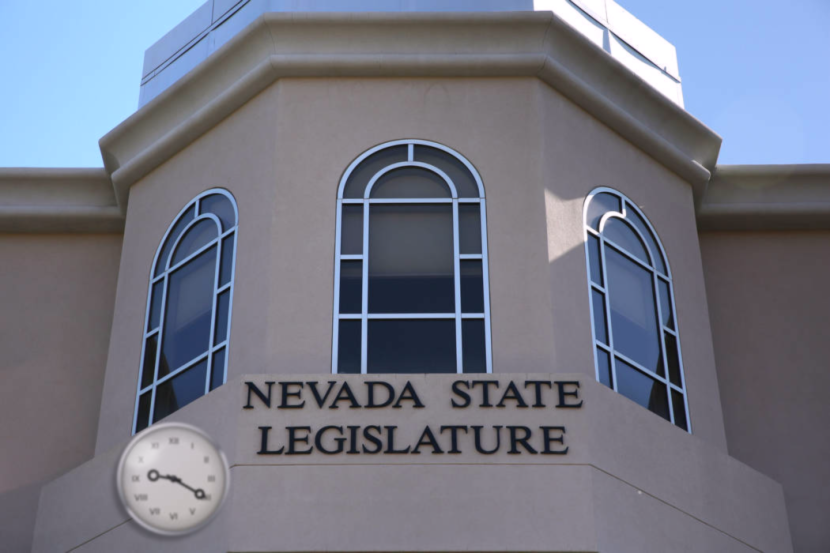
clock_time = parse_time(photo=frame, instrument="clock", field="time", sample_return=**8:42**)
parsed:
**9:20**
